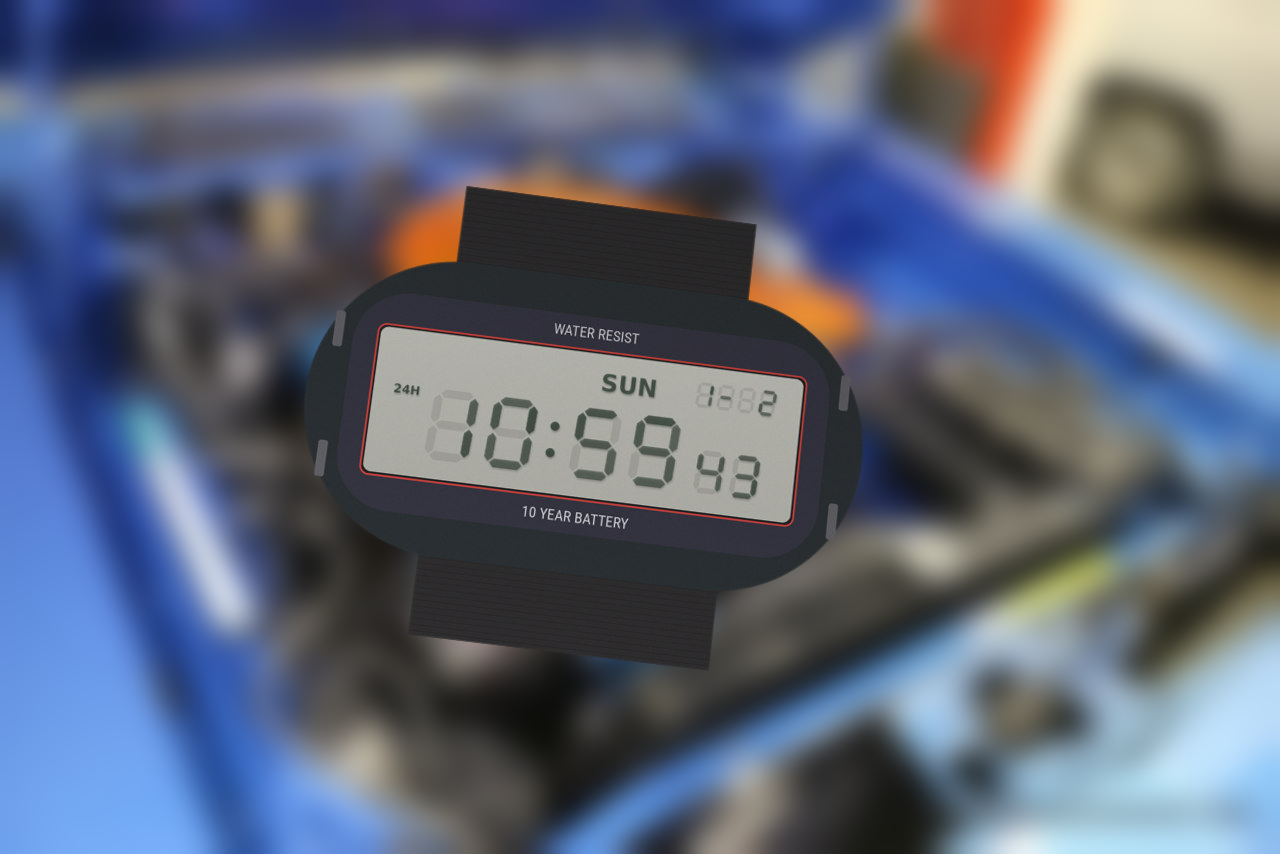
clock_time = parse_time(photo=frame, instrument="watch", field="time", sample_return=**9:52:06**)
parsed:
**10:59:43**
